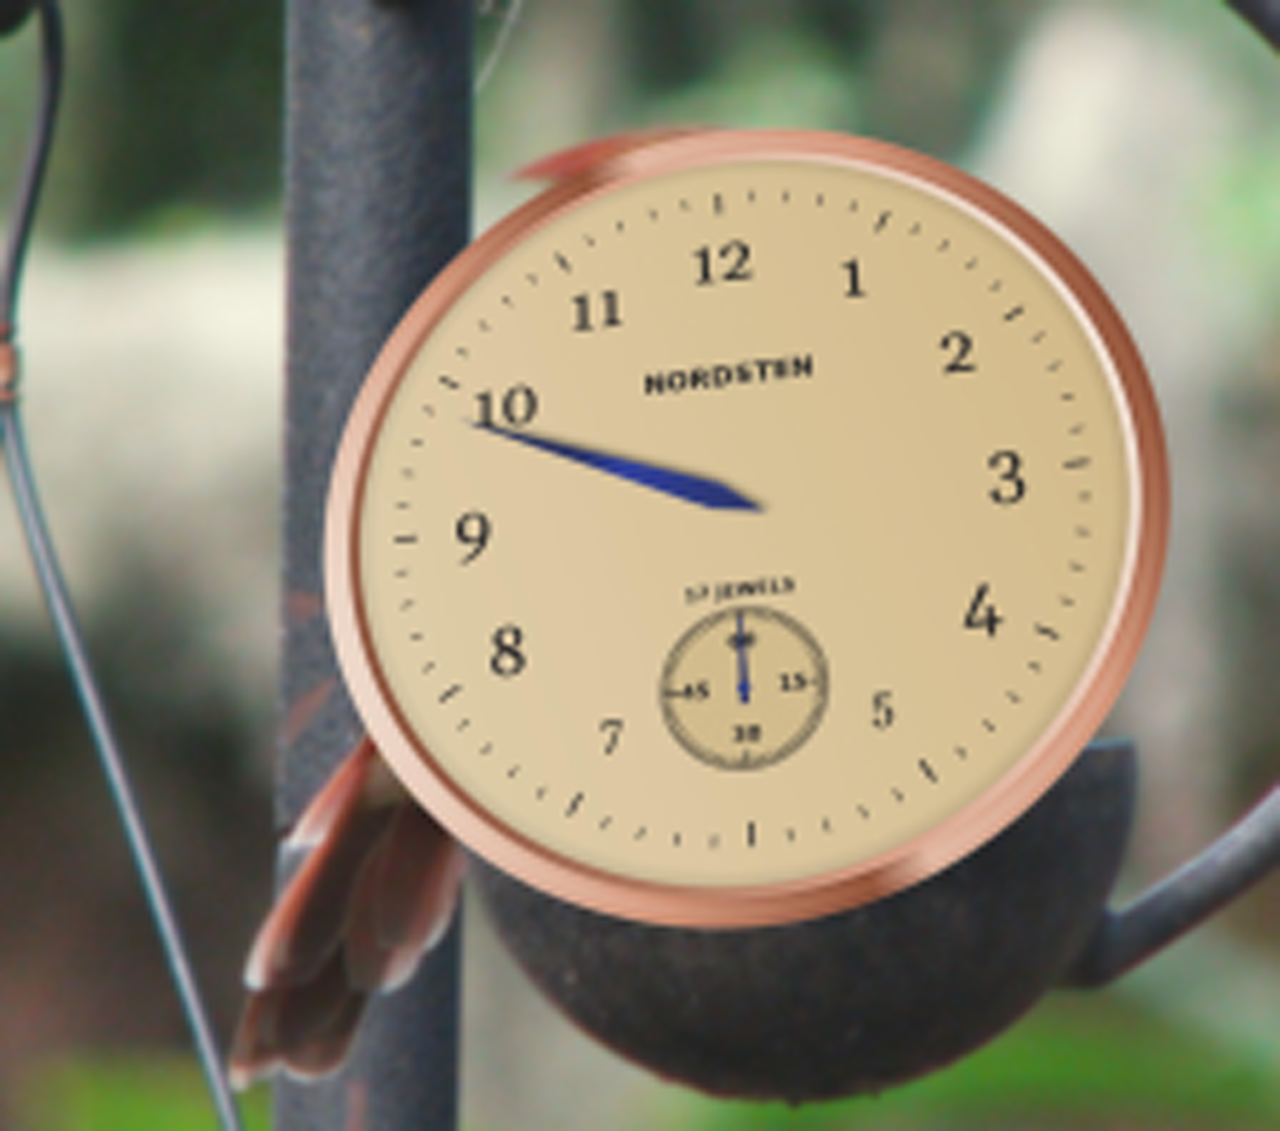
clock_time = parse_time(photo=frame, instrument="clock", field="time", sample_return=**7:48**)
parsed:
**9:49**
